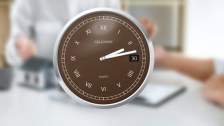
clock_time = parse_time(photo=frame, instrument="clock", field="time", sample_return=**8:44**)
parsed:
**2:13**
